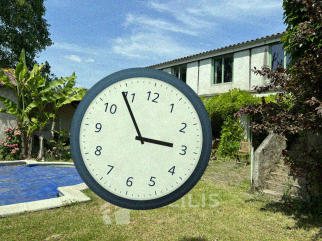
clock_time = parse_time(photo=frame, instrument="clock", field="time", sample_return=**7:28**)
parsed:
**2:54**
